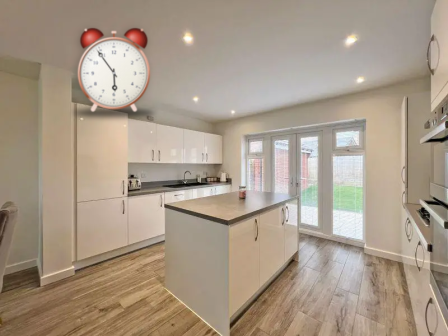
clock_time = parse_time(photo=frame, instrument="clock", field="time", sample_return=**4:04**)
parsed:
**5:54**
